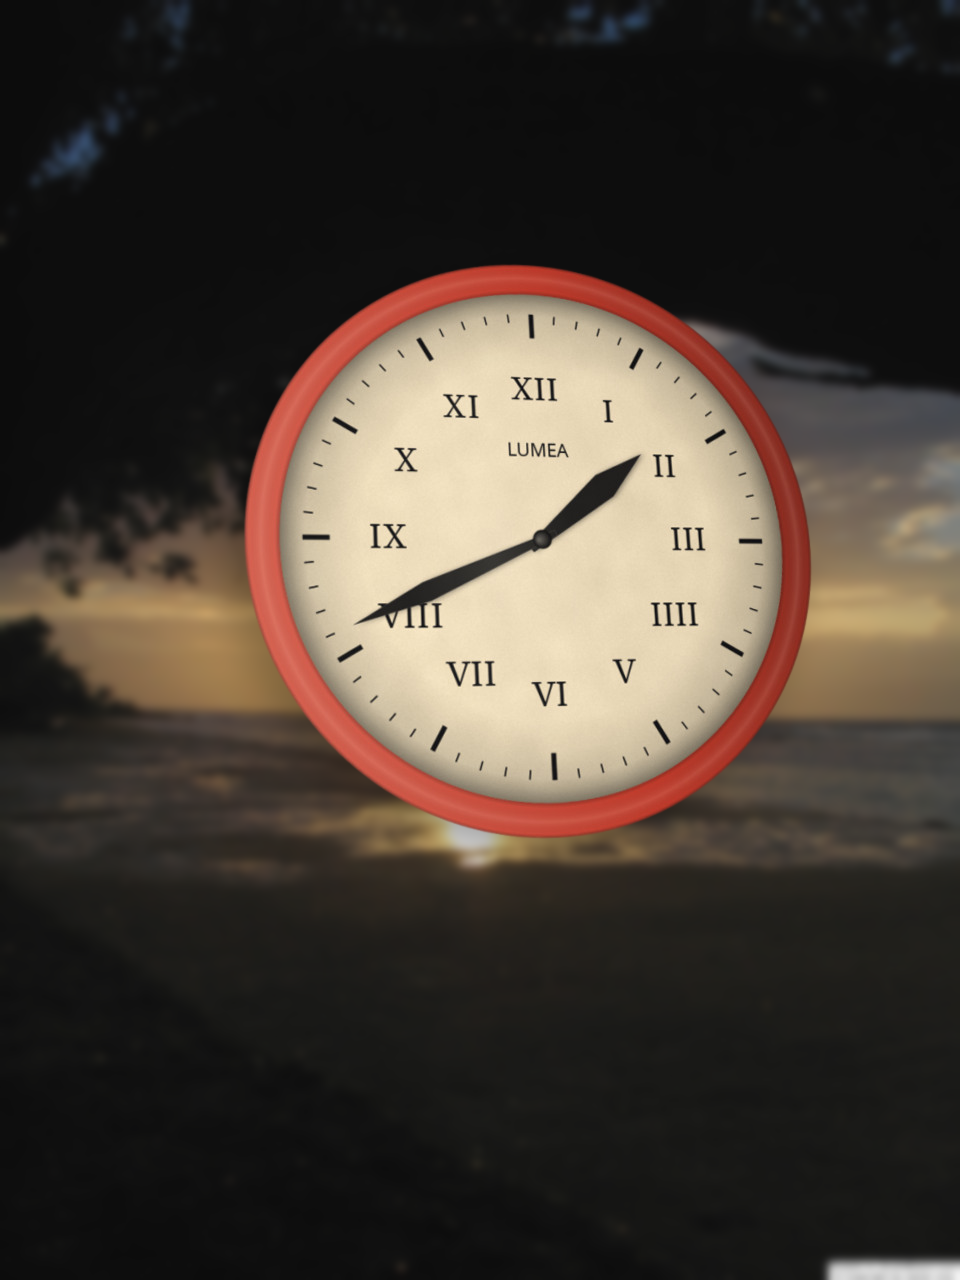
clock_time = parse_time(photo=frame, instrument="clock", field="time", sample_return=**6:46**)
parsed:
**1:41**
